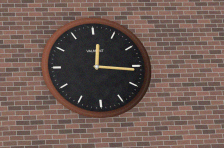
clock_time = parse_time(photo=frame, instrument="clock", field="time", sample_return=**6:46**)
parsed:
**12:16**
